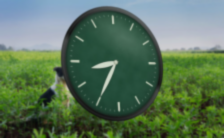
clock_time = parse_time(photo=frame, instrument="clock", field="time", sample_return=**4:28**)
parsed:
**8:35**
